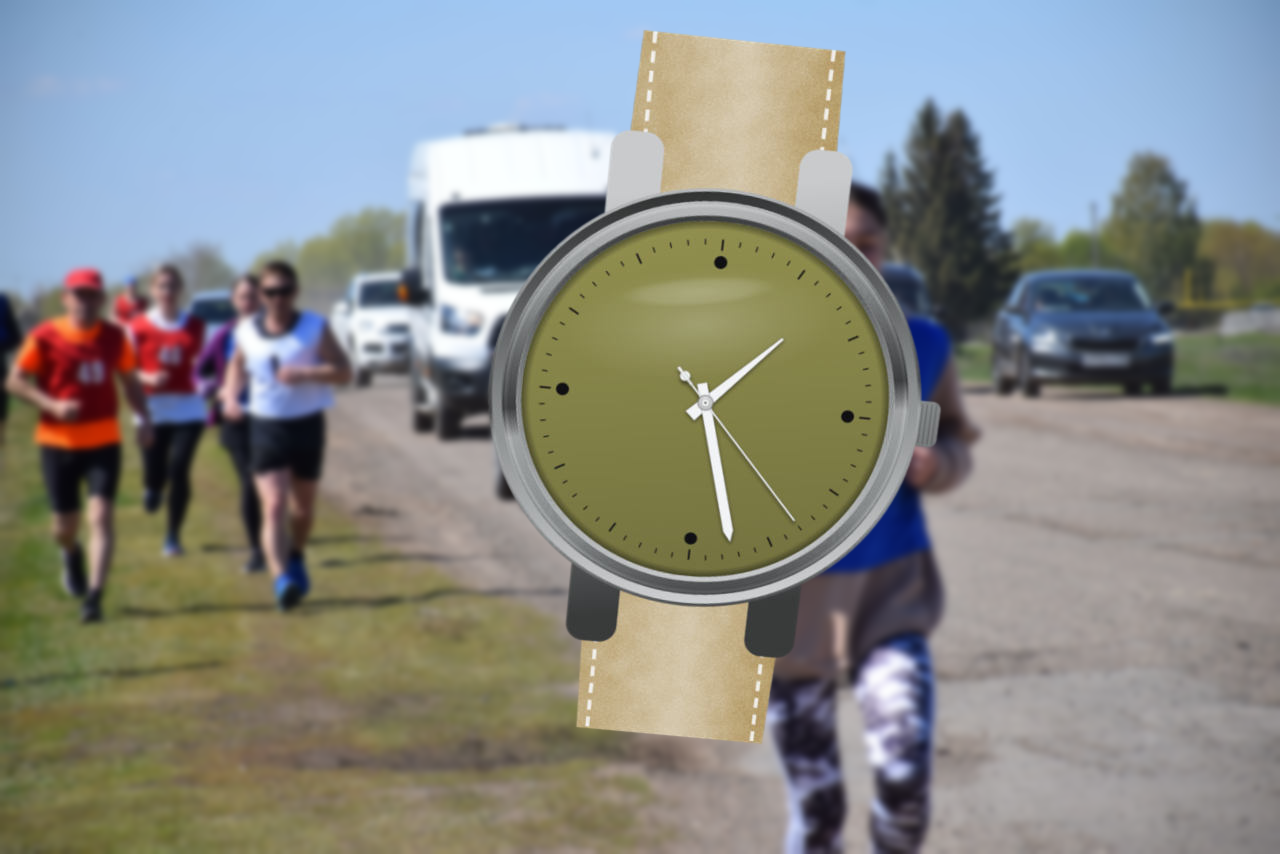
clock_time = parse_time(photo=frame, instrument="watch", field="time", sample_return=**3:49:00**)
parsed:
**1:27:23**
